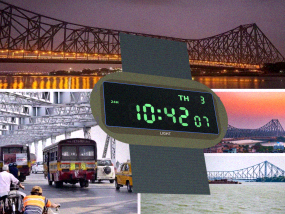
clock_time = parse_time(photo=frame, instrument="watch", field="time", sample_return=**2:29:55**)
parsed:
**10:42:07**
